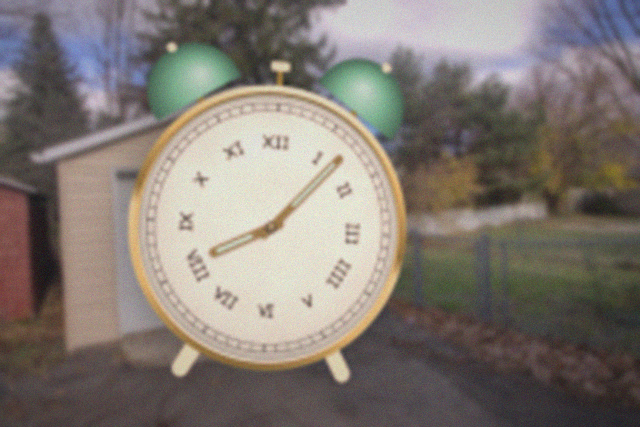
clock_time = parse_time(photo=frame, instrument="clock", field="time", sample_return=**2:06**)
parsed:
**8:07**
